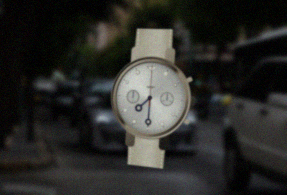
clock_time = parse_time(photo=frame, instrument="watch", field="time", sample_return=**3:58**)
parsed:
**7:30**
